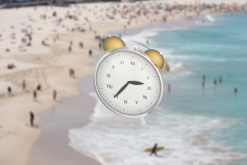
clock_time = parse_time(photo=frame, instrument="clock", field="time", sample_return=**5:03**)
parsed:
**2:35**
